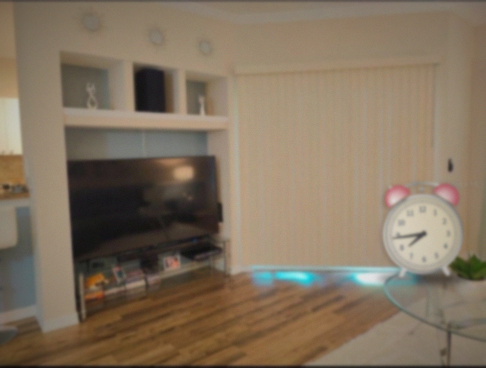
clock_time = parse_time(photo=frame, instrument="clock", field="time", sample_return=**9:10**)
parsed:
**7:44**
